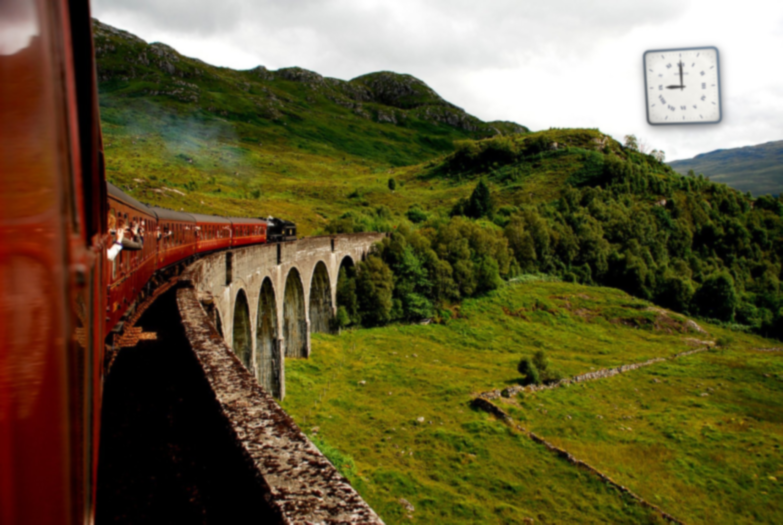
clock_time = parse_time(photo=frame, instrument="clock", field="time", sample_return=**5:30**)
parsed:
**9:00**
